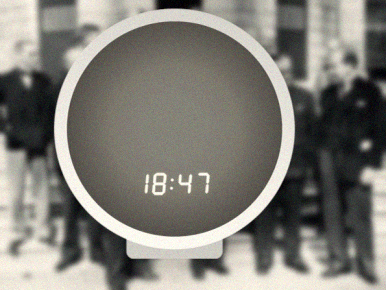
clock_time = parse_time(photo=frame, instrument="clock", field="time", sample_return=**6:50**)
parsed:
**18:47**
